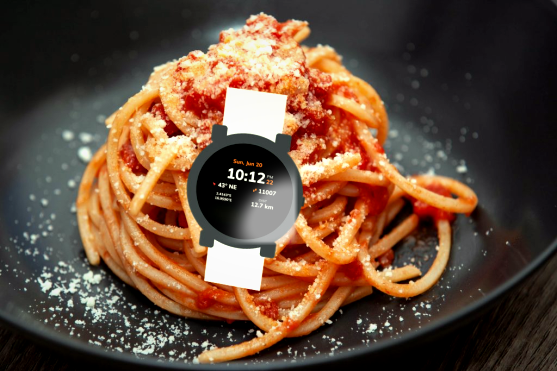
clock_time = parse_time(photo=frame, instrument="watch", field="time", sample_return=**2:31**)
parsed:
**10:12**
